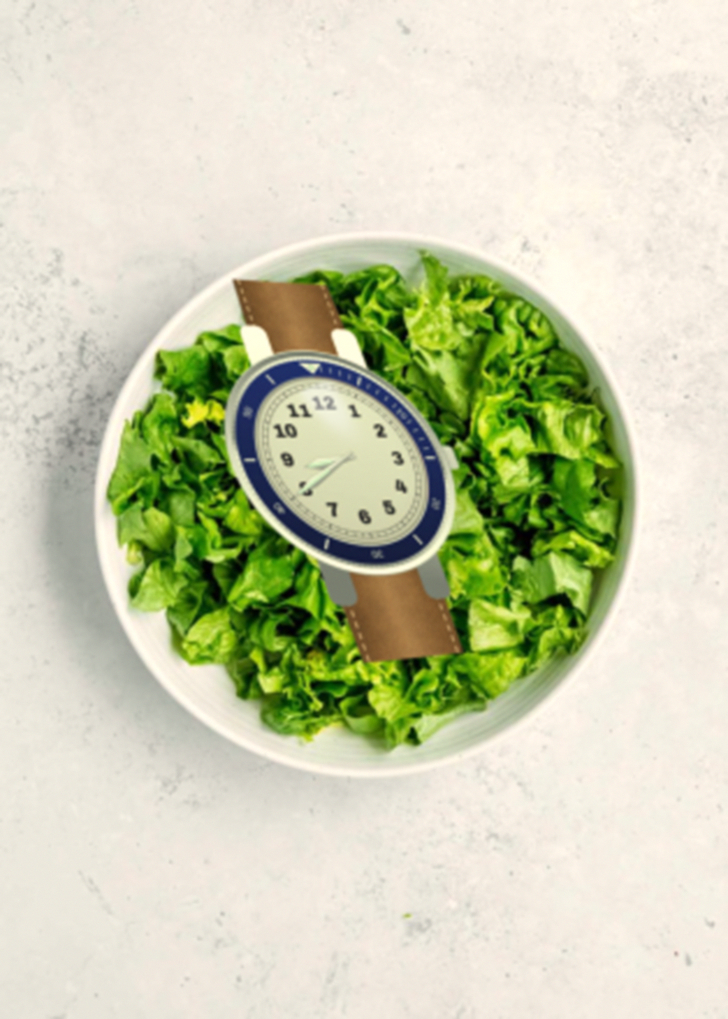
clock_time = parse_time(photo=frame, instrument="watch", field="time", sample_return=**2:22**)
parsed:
**8:40**
